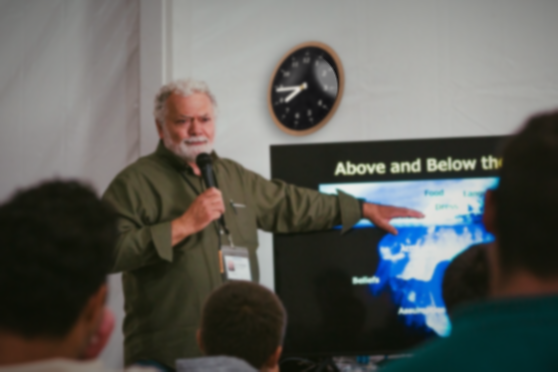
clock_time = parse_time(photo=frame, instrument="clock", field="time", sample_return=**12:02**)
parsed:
**7:44**
